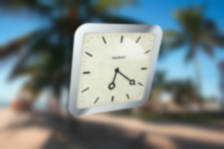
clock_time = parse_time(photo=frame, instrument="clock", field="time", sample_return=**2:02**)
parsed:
**6:21**
